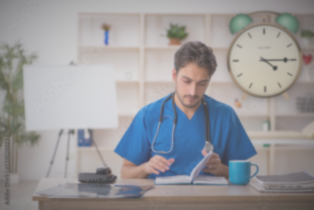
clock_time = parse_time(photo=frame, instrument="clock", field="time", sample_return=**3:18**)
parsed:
**4:15**
